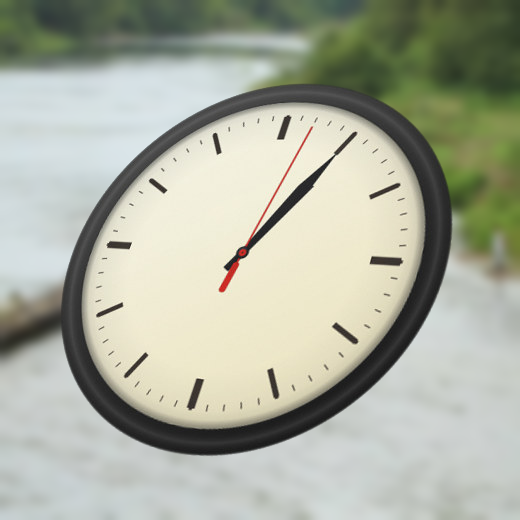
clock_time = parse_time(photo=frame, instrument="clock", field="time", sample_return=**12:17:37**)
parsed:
**1:05:02**
